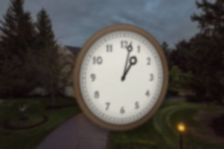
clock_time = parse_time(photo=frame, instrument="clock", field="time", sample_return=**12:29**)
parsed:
**1:02**
